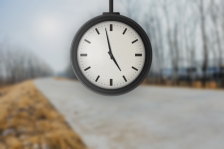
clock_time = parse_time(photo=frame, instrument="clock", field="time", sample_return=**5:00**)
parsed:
**4:58**
